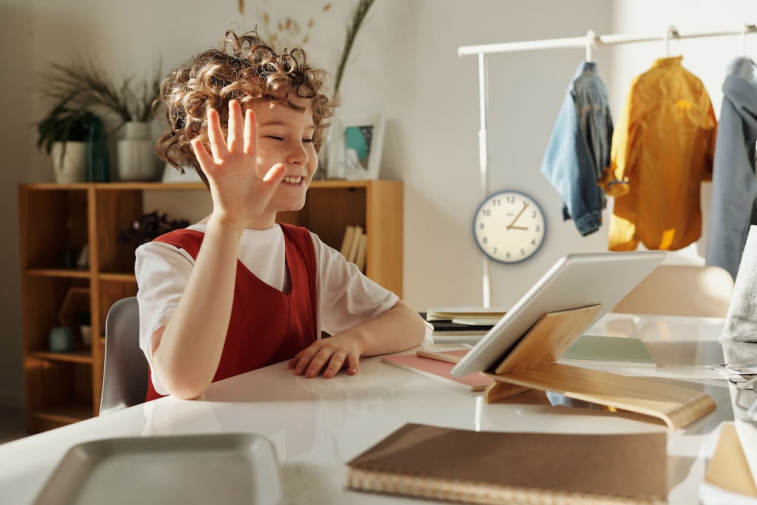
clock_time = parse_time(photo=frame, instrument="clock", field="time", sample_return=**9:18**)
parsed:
**3:06**
